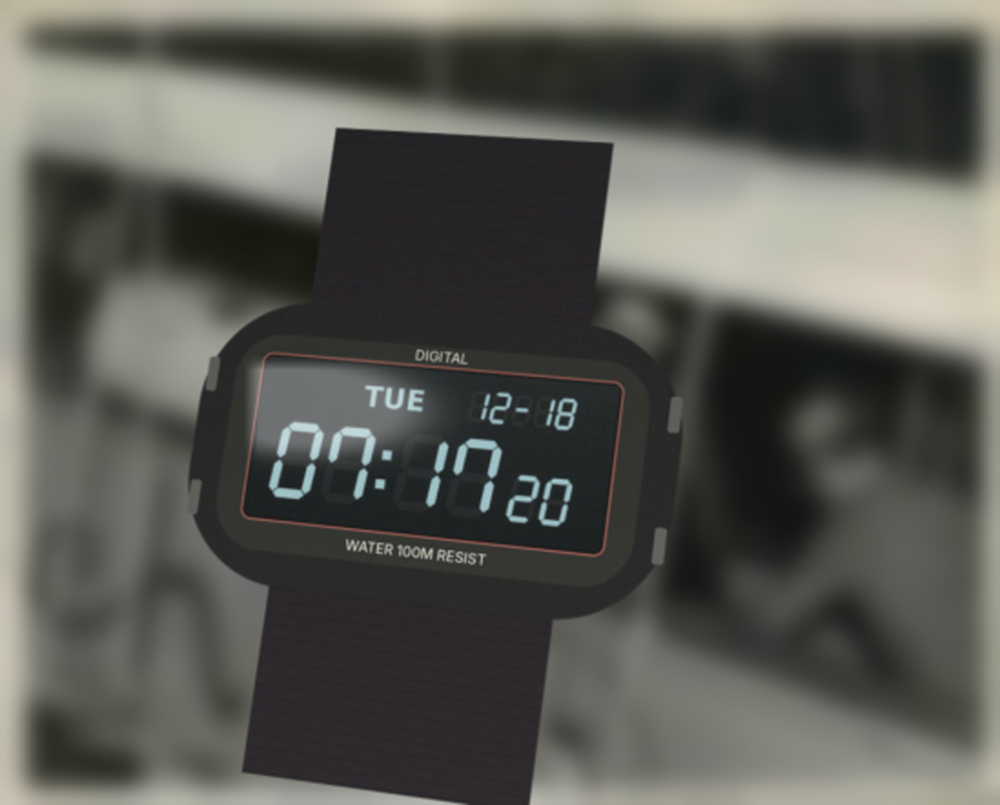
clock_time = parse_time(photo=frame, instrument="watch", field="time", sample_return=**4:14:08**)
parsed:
**7:17:20**
